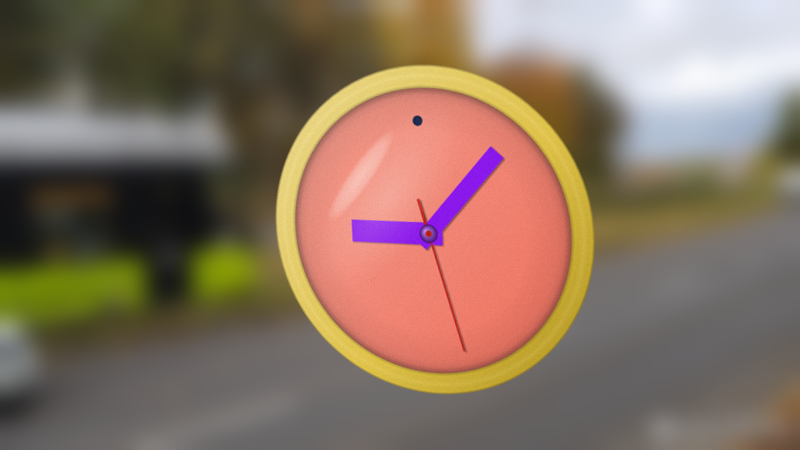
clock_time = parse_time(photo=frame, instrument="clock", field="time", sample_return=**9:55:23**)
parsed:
**9:07:28**
